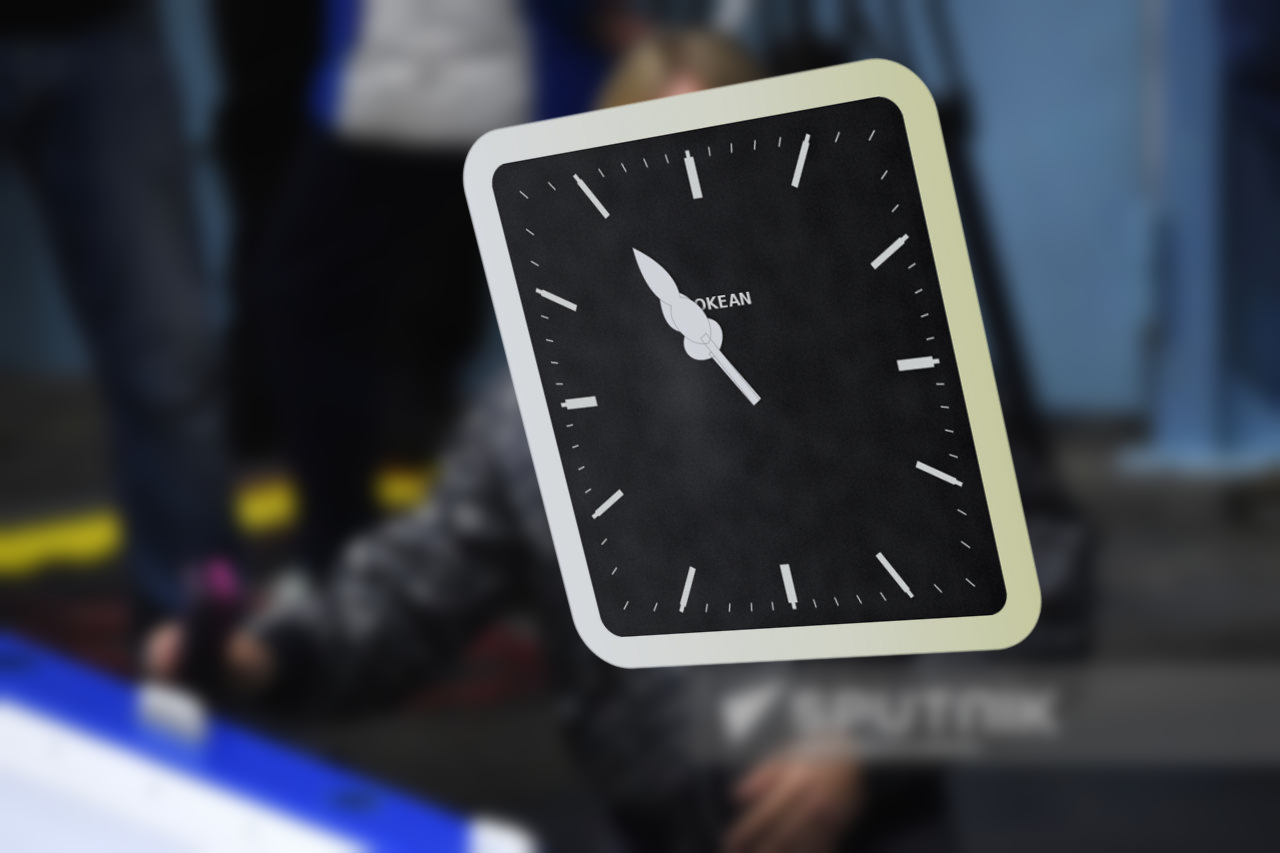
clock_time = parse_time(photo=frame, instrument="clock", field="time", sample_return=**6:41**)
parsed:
**10:55**
